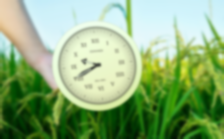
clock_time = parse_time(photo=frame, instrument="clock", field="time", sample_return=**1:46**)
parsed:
**9:41**
